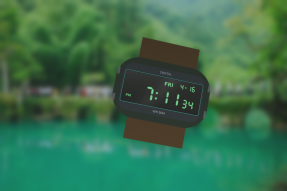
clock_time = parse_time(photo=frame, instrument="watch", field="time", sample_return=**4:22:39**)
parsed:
**7:11:34**
